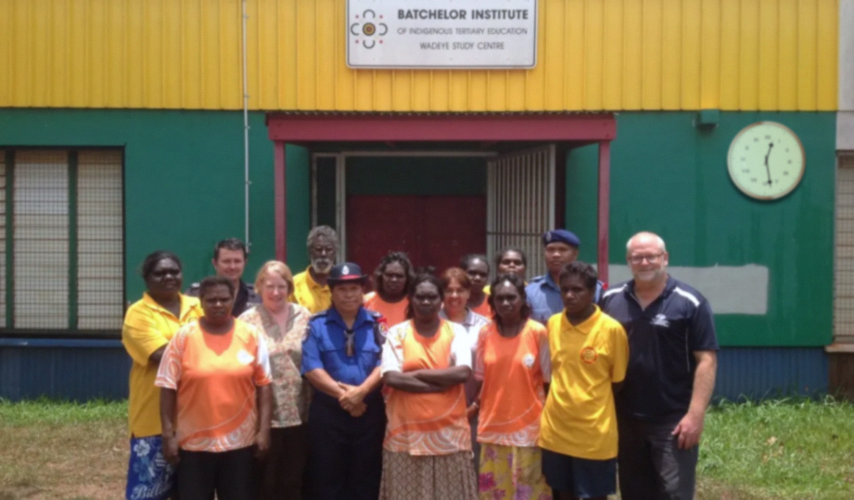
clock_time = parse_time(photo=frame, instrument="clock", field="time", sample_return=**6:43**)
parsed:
**12:28**
